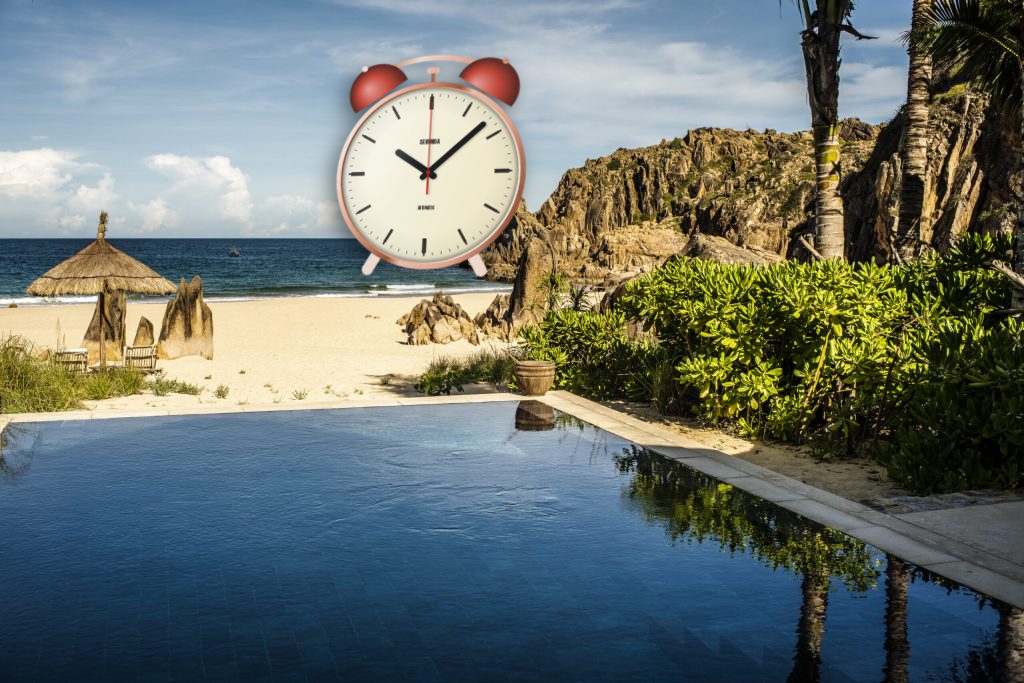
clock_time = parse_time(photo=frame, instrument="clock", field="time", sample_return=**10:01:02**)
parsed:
**10:08:00**
